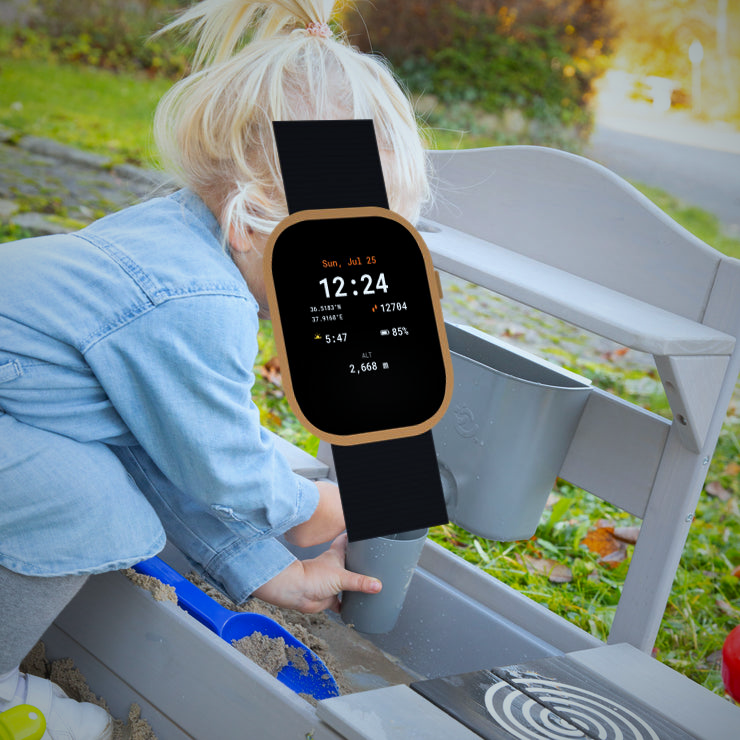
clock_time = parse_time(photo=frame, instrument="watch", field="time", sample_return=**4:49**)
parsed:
**12:24**
